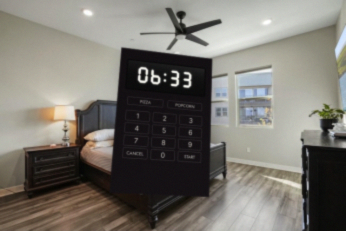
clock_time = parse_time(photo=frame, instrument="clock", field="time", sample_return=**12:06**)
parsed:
**6:33**
